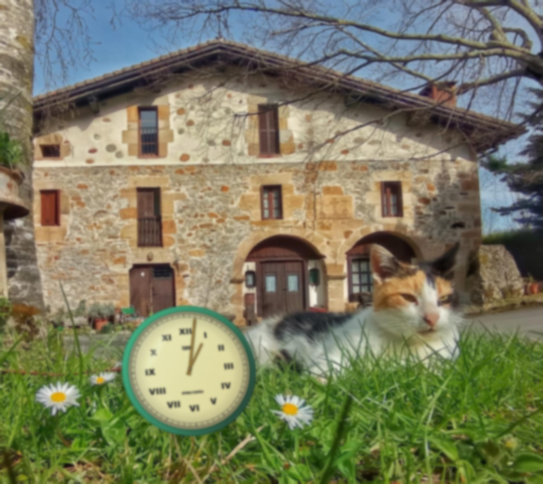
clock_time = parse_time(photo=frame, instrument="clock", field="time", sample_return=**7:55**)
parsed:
**1:02**
